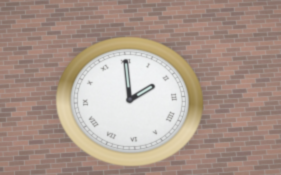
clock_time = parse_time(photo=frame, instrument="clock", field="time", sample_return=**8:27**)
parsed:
**2:00**
